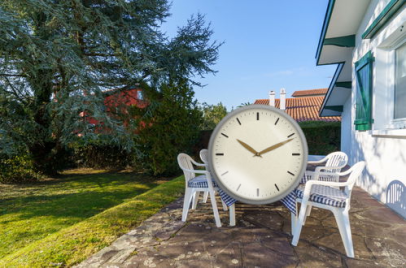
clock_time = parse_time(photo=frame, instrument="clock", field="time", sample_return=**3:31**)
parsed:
**10:11**
